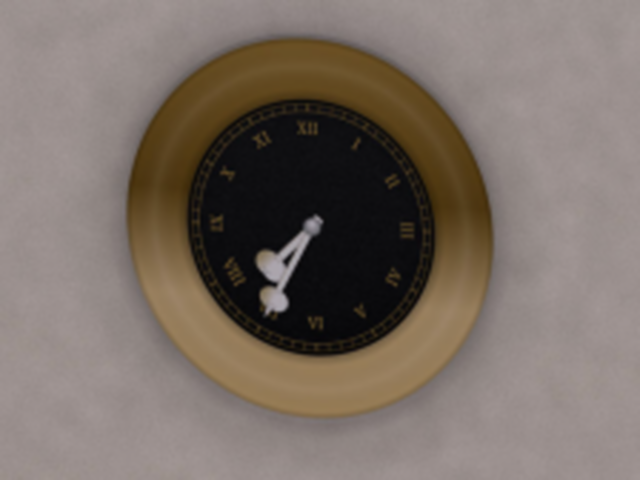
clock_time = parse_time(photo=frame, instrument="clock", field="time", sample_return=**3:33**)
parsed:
**7:35**
